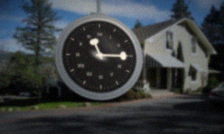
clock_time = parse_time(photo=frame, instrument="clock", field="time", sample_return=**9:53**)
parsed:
**11:15**
